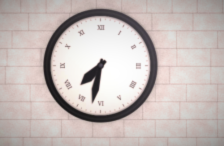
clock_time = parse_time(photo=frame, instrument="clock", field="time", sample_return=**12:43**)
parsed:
**7:32**
